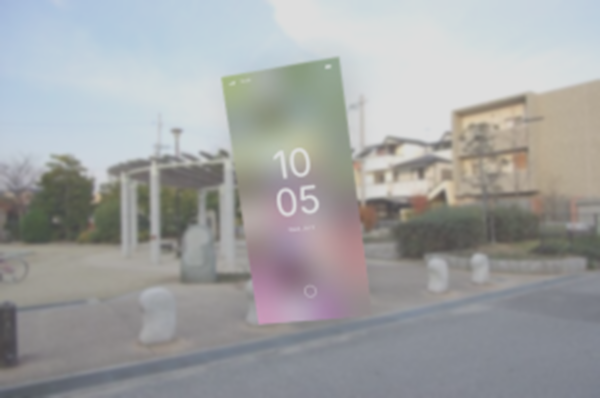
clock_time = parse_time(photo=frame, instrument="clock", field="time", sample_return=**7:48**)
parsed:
**10:05**
